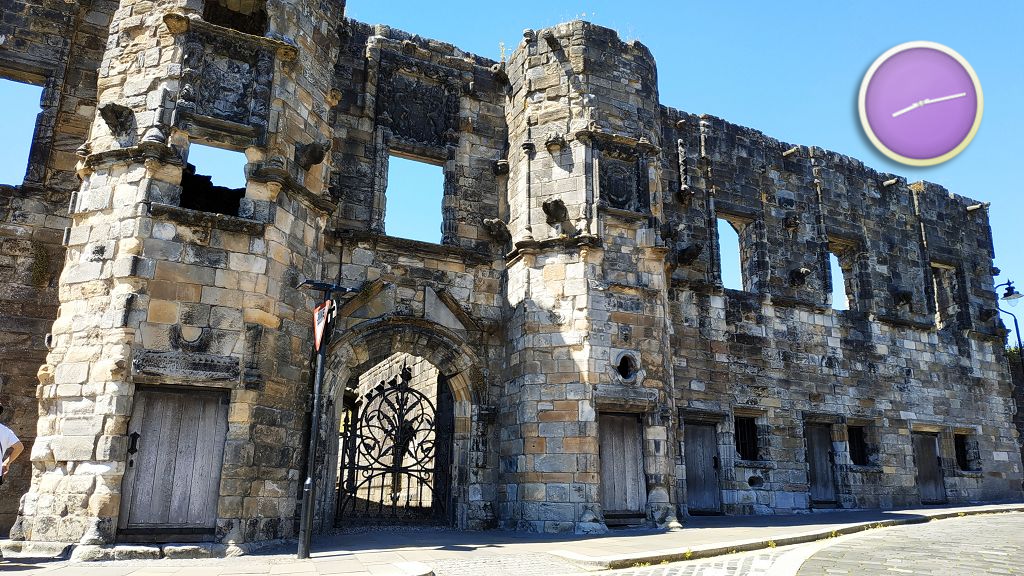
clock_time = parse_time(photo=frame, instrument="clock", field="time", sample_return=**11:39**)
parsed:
**8:13**
